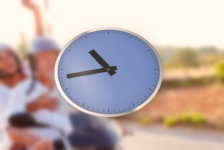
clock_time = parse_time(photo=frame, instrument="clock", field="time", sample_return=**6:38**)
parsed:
**10:43**
